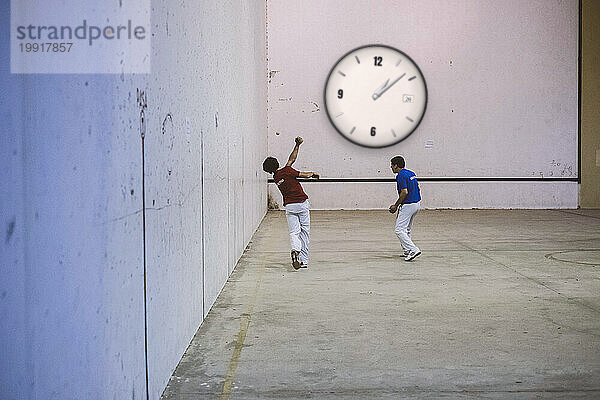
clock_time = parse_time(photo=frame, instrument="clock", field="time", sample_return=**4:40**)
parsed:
**1:08**
